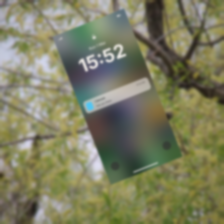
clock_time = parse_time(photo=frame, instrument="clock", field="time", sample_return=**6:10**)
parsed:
**15:52**
